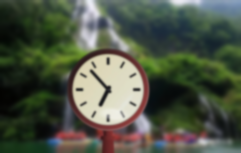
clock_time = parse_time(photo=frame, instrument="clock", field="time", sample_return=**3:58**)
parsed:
**6:53**
